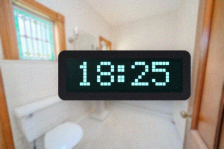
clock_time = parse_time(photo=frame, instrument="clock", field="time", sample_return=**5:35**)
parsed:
**18:25**
